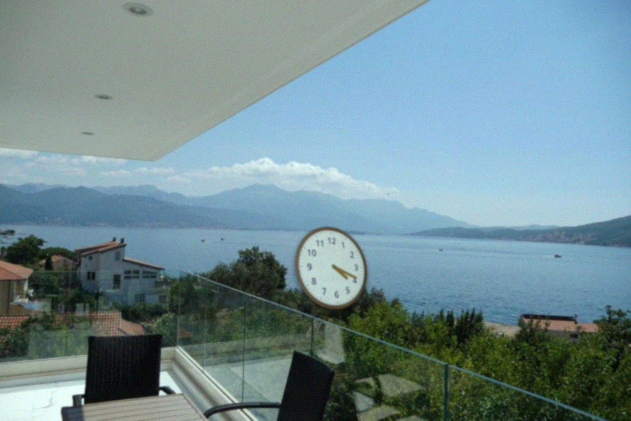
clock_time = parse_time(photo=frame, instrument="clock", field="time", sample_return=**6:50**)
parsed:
**4:19**
